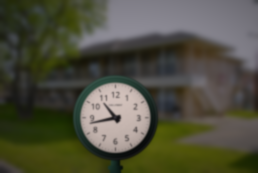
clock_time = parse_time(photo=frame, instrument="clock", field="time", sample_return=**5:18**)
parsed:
**10:43**
